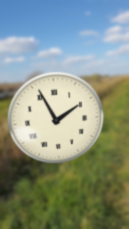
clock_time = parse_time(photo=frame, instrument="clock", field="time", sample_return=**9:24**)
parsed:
**1:56**
